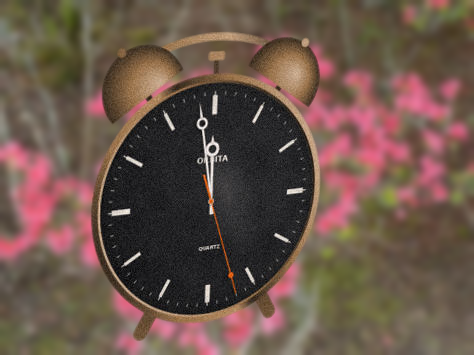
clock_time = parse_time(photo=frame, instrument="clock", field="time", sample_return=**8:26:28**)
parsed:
**11:58:27**
